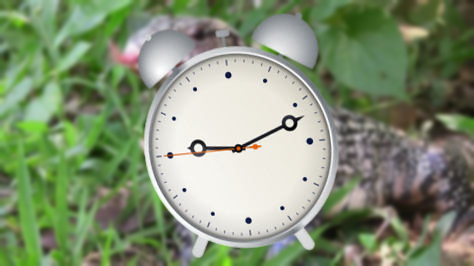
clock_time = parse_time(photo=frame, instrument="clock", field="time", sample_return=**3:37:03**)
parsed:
**9:11:45**
